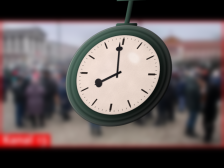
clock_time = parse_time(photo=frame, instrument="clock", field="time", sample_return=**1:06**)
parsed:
**7:59**
